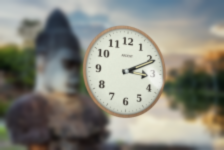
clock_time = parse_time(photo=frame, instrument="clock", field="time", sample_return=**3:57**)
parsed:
**3:11**
